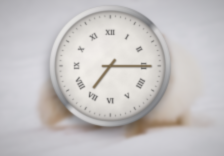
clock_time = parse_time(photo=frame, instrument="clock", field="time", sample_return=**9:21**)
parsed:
**7:15**
